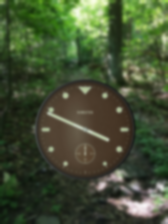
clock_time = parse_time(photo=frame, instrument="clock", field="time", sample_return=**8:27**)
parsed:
**3:49**
